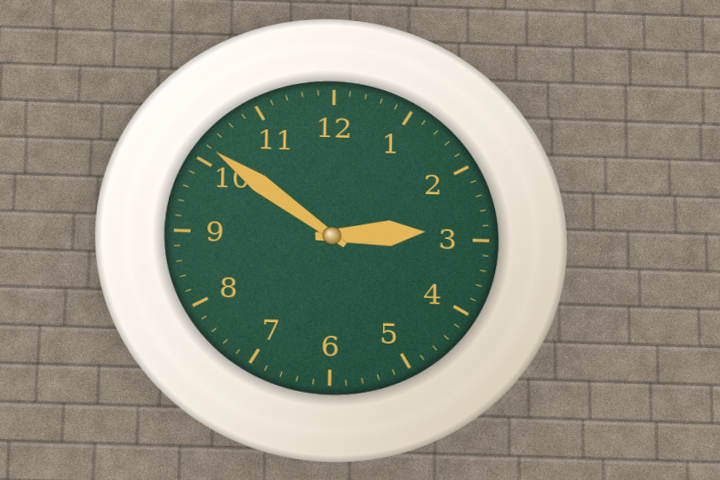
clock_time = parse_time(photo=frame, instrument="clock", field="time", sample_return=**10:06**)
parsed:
**2:51**
